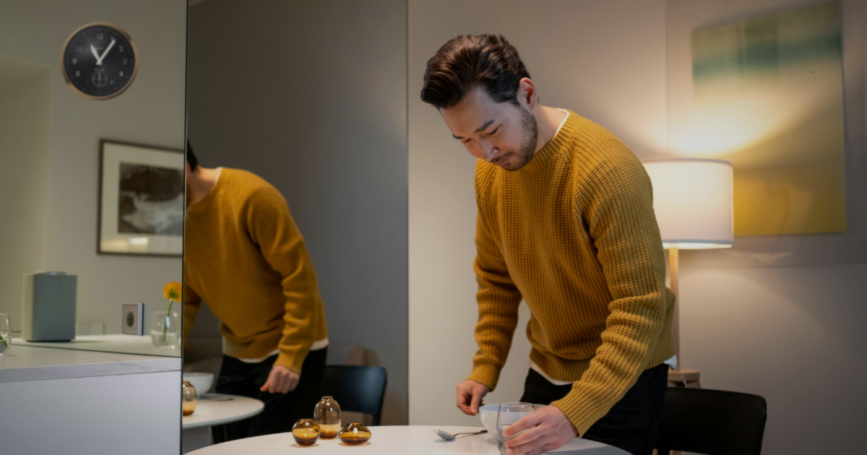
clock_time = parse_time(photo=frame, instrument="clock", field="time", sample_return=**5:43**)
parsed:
**11:06**
